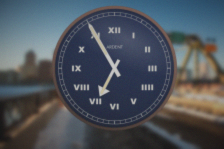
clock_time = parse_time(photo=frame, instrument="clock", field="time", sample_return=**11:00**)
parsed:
**6:55**
